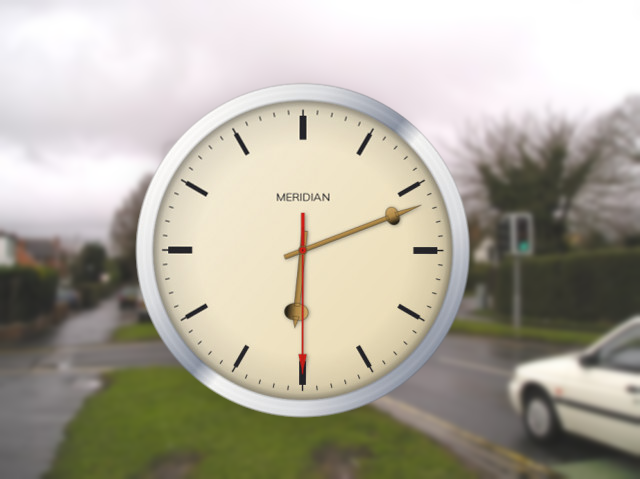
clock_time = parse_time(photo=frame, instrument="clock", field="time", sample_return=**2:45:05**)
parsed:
**6:11:30**
